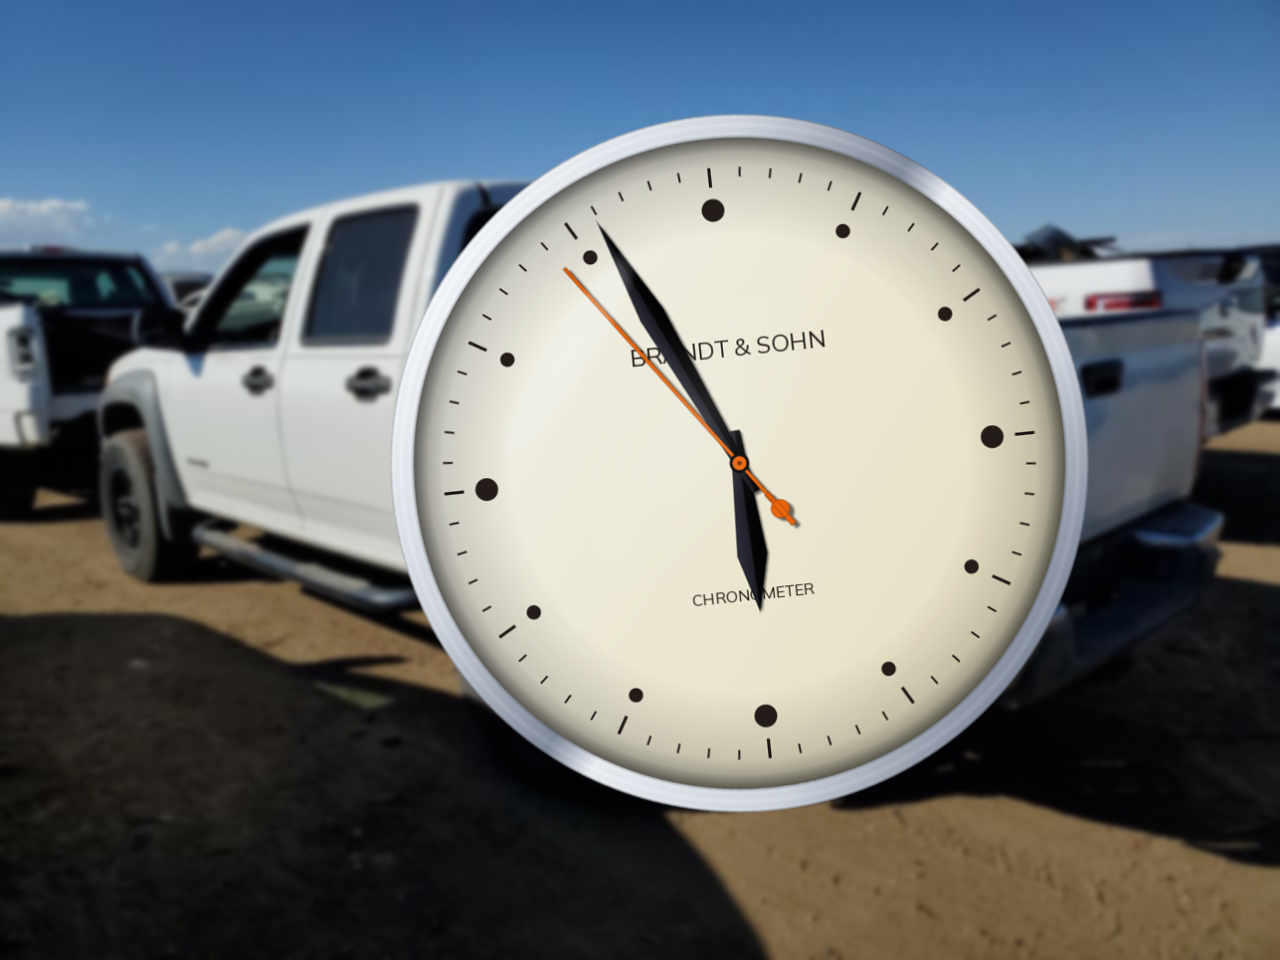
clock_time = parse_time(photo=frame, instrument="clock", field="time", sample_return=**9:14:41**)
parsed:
**5:55:54**
